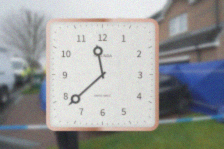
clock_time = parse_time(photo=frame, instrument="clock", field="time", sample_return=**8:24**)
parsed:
**11:38**
